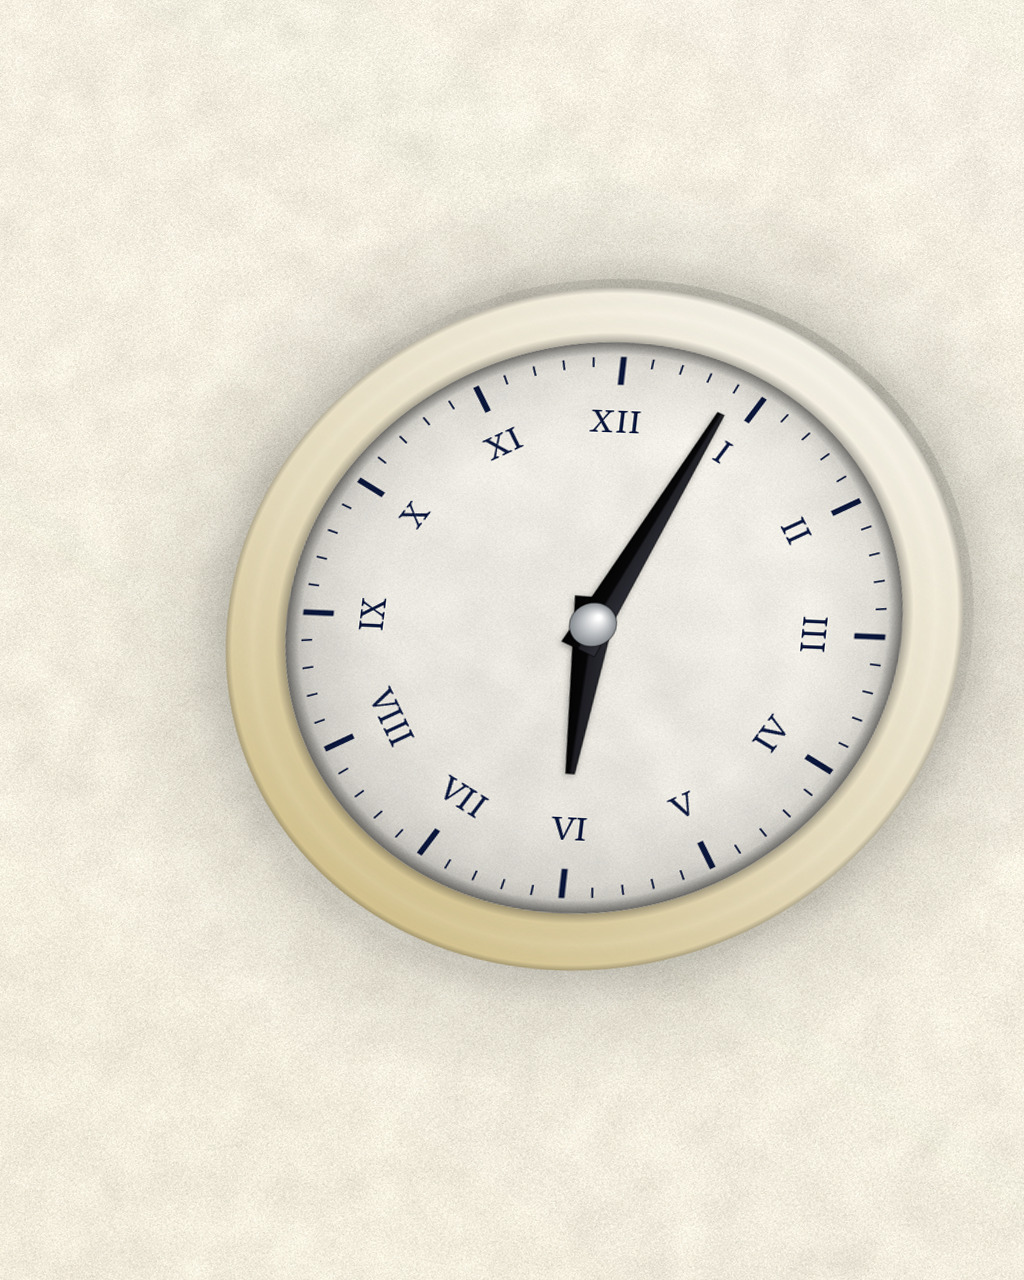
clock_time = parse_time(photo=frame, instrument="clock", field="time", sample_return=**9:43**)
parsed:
**6:04**
